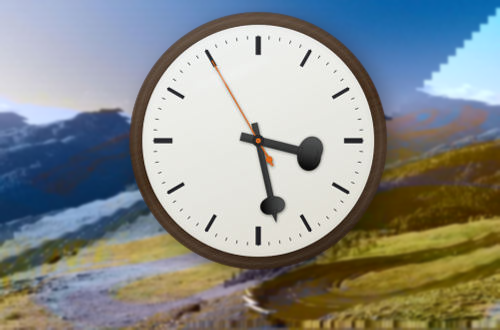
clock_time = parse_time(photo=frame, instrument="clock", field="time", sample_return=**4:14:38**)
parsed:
**3:27:55**
